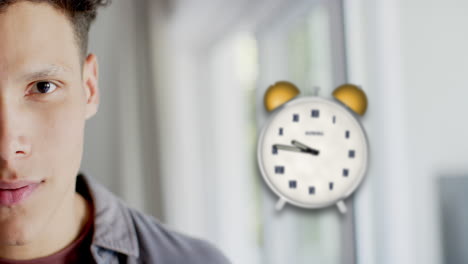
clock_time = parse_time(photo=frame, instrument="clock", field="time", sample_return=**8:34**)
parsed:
**9:46**
